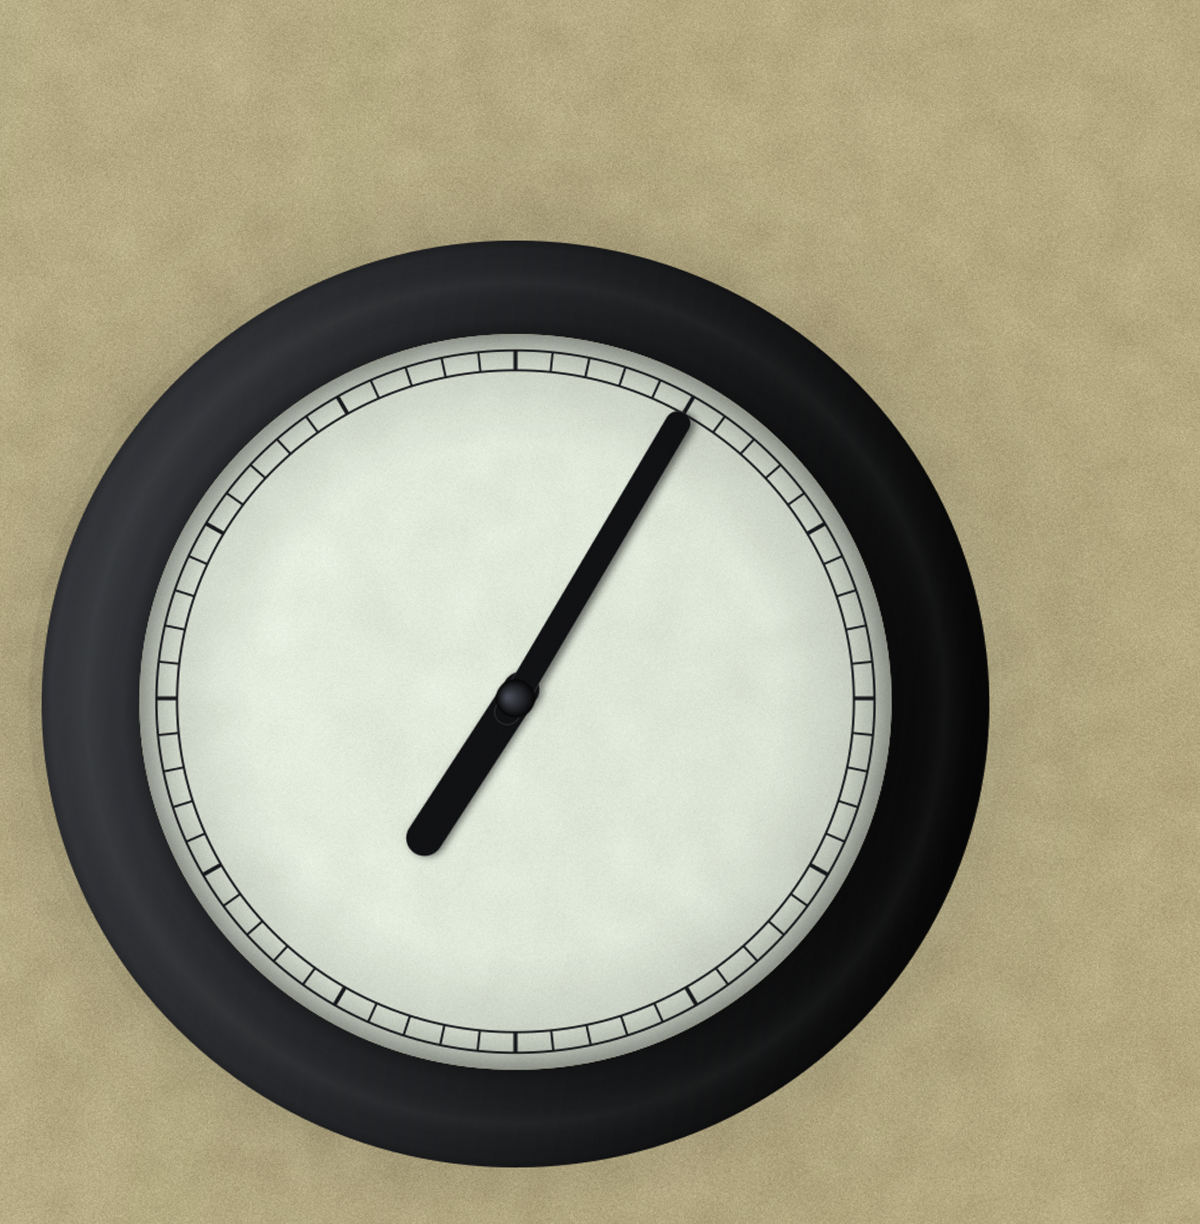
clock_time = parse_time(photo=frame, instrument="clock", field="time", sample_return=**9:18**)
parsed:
**7:05**
